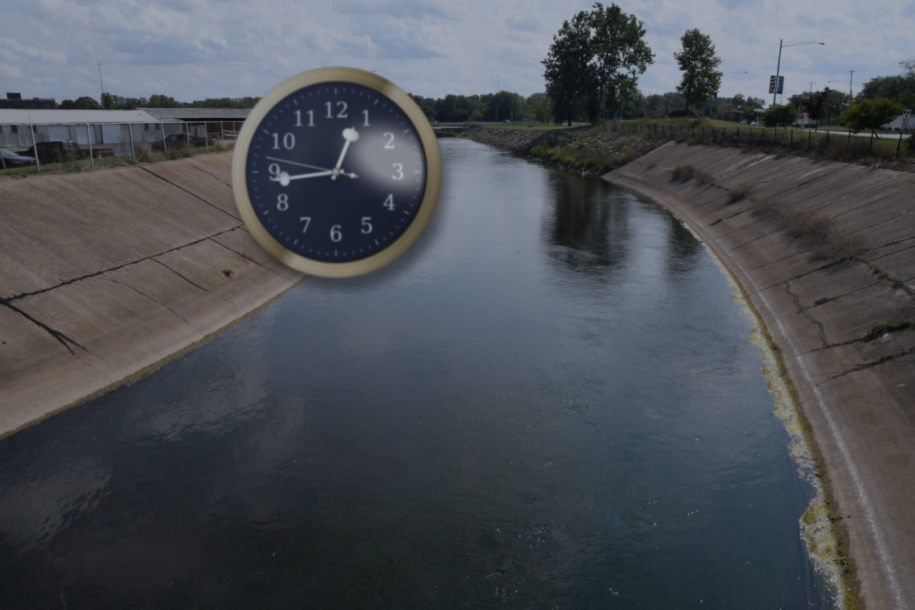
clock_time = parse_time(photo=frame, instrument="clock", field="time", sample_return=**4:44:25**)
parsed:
**12:43:47**
